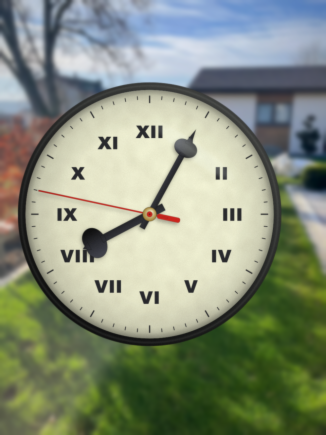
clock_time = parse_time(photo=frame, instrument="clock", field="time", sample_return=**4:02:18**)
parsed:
**8:04:47**
